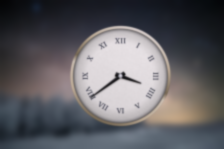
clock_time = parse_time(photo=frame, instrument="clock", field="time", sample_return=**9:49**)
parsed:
**3:39**
